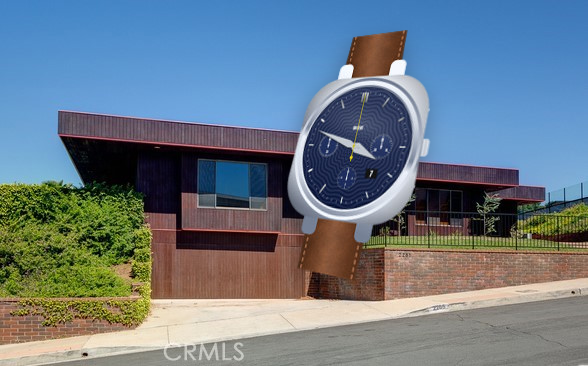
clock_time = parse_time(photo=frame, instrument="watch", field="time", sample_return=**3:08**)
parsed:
**3:48**
